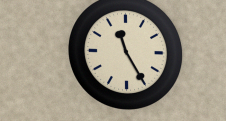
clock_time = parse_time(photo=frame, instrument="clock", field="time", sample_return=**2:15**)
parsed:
**11:25**
